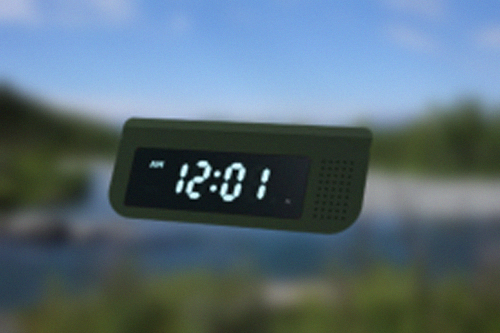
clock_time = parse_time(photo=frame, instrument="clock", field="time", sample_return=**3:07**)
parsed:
**12:01**
